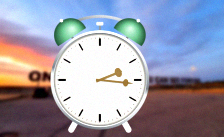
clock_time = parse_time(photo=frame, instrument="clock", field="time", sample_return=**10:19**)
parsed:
**2:16**
